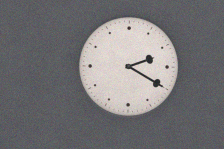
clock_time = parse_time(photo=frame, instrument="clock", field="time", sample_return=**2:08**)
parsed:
**2:20**
